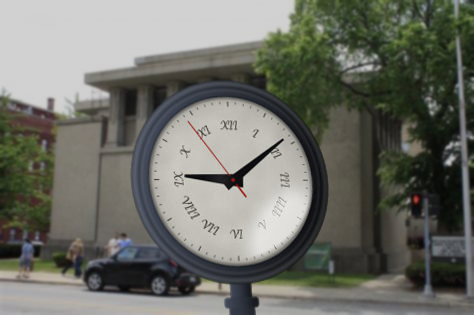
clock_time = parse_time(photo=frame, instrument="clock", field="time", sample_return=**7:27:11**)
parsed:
**9:08:54**
